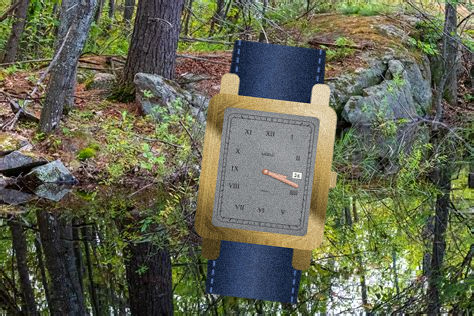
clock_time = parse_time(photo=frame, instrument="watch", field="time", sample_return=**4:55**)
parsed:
**3:18**
